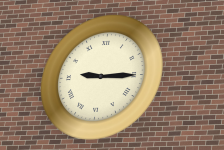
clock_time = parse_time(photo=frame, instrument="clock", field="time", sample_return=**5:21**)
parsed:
**9:15**
